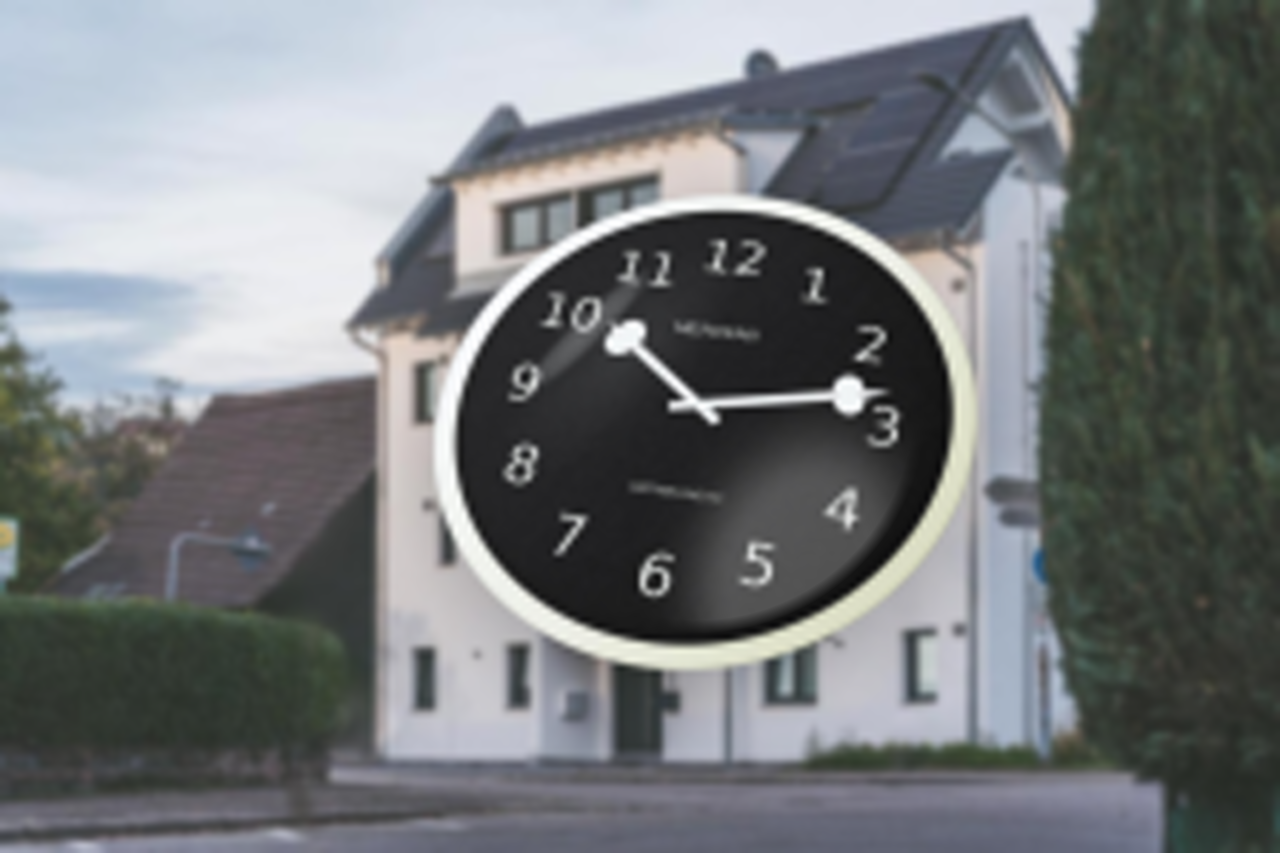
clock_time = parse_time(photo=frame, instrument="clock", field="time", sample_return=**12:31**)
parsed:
**10:13**
